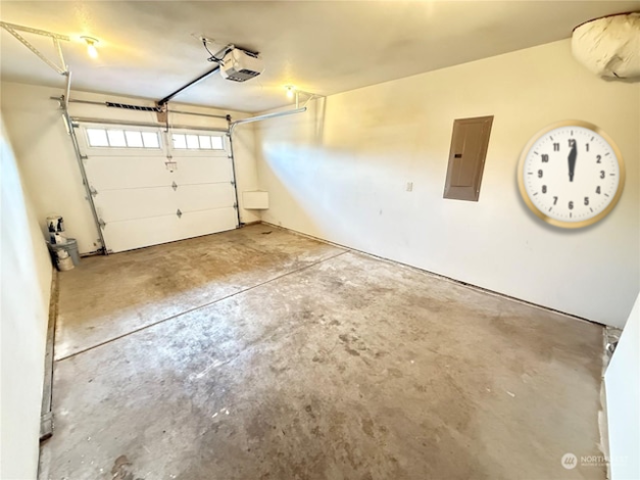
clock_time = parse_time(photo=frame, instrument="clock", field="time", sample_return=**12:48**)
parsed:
**12:01**
